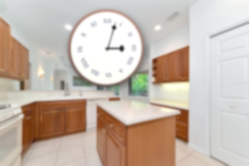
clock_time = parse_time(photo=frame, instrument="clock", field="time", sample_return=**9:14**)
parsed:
**3:03**
